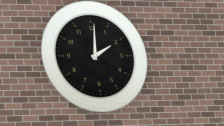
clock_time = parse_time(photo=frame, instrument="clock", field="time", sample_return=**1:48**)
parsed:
**2:01**
